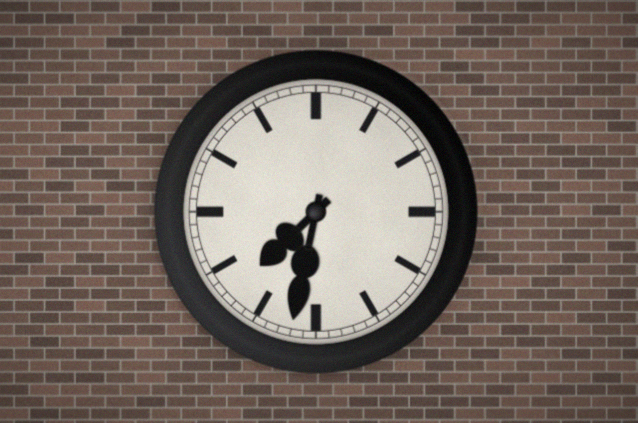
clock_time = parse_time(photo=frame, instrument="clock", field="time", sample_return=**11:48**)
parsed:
**7:32**
